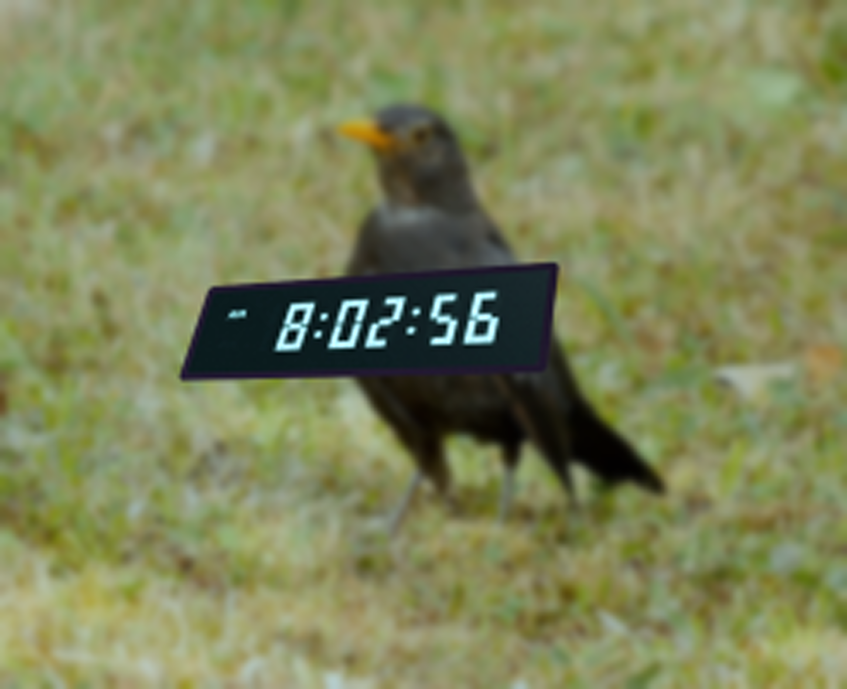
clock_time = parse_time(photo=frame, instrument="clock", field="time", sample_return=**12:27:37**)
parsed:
**8:02:56**
